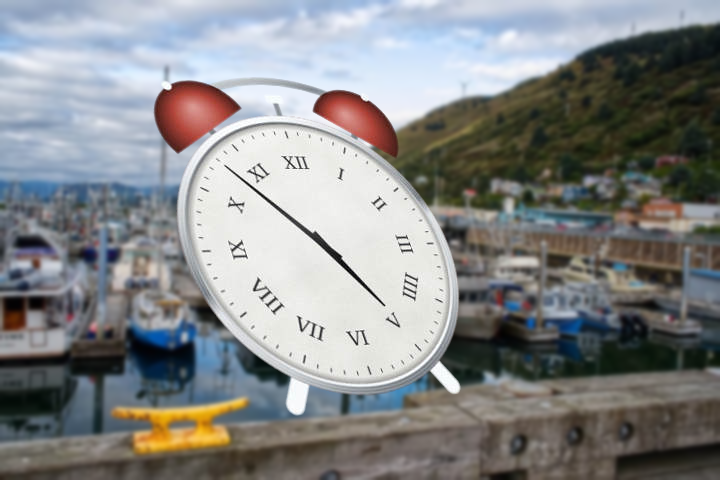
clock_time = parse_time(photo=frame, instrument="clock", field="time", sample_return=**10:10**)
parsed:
**4:53**
